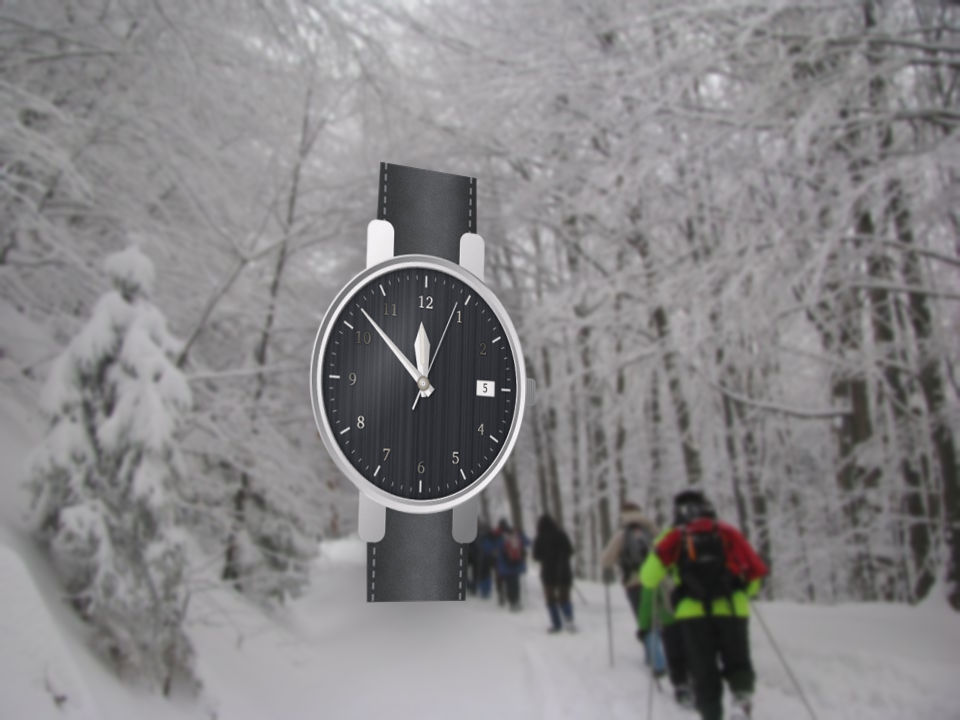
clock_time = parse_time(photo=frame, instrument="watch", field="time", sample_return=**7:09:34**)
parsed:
**11:52:04**
